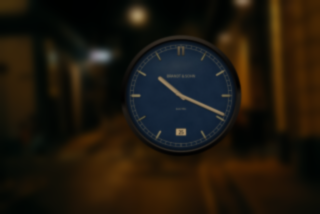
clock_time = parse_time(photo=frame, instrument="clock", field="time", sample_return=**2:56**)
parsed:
**10:19**
